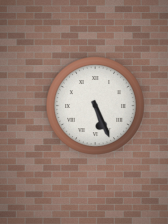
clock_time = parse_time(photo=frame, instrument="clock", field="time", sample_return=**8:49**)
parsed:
**5:26**
